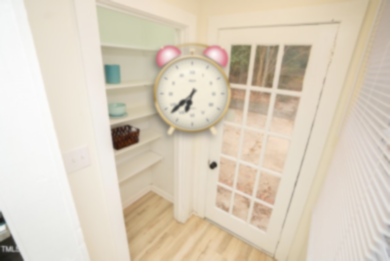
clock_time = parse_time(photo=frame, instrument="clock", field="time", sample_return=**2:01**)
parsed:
**6:38**
